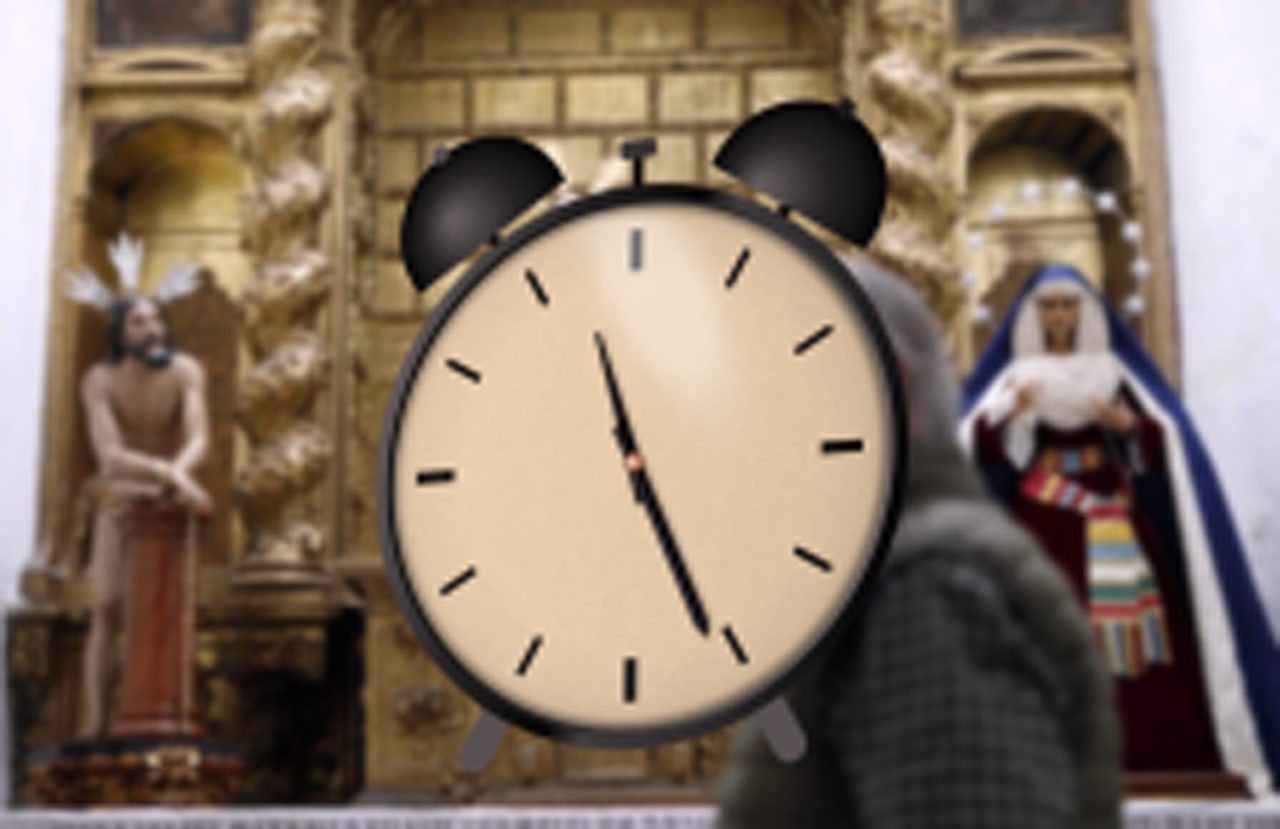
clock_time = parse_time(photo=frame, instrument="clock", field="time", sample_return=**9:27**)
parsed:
**11:26**
